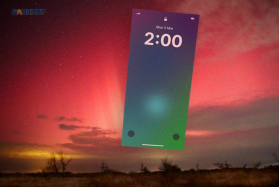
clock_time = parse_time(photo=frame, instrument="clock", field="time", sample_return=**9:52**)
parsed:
**2:00**
